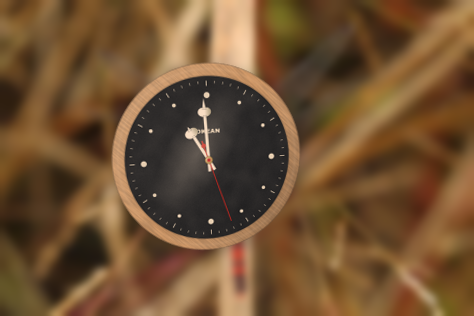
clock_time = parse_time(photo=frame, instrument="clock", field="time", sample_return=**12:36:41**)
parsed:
**10:59:27**
